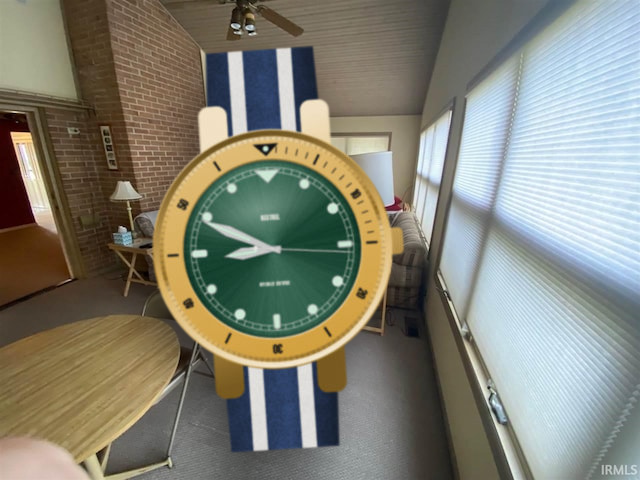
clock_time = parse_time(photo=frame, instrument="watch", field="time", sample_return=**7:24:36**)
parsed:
**8:49:16**
